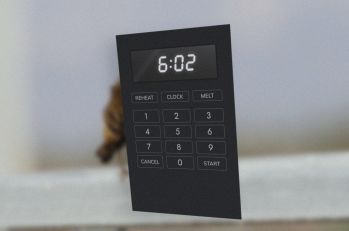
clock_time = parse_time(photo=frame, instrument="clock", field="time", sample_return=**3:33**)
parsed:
**6:02**
